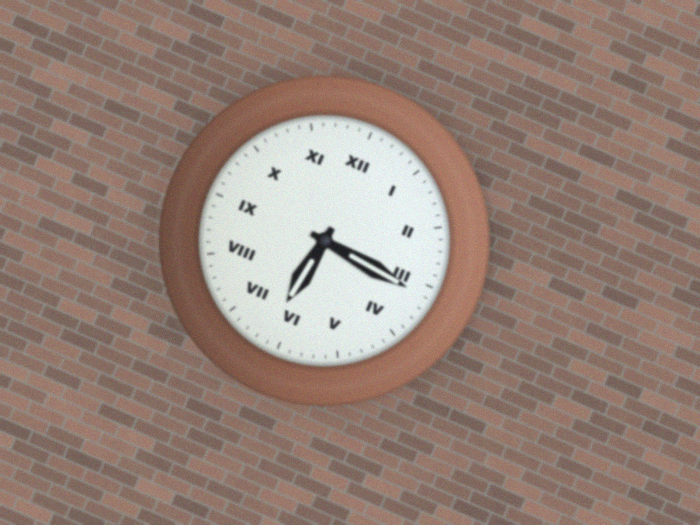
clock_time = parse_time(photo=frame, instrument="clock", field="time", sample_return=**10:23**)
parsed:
**6:16**
